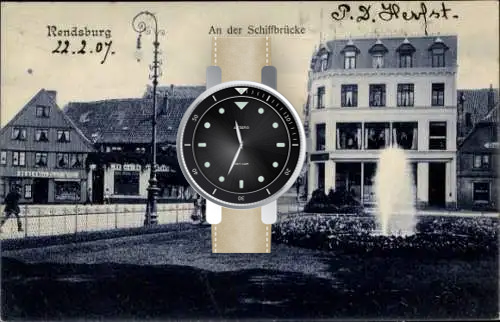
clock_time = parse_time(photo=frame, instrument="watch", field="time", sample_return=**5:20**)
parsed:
**11:34**
